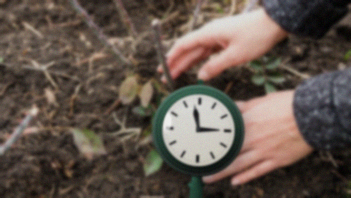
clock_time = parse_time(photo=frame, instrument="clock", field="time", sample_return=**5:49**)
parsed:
**2:58**
